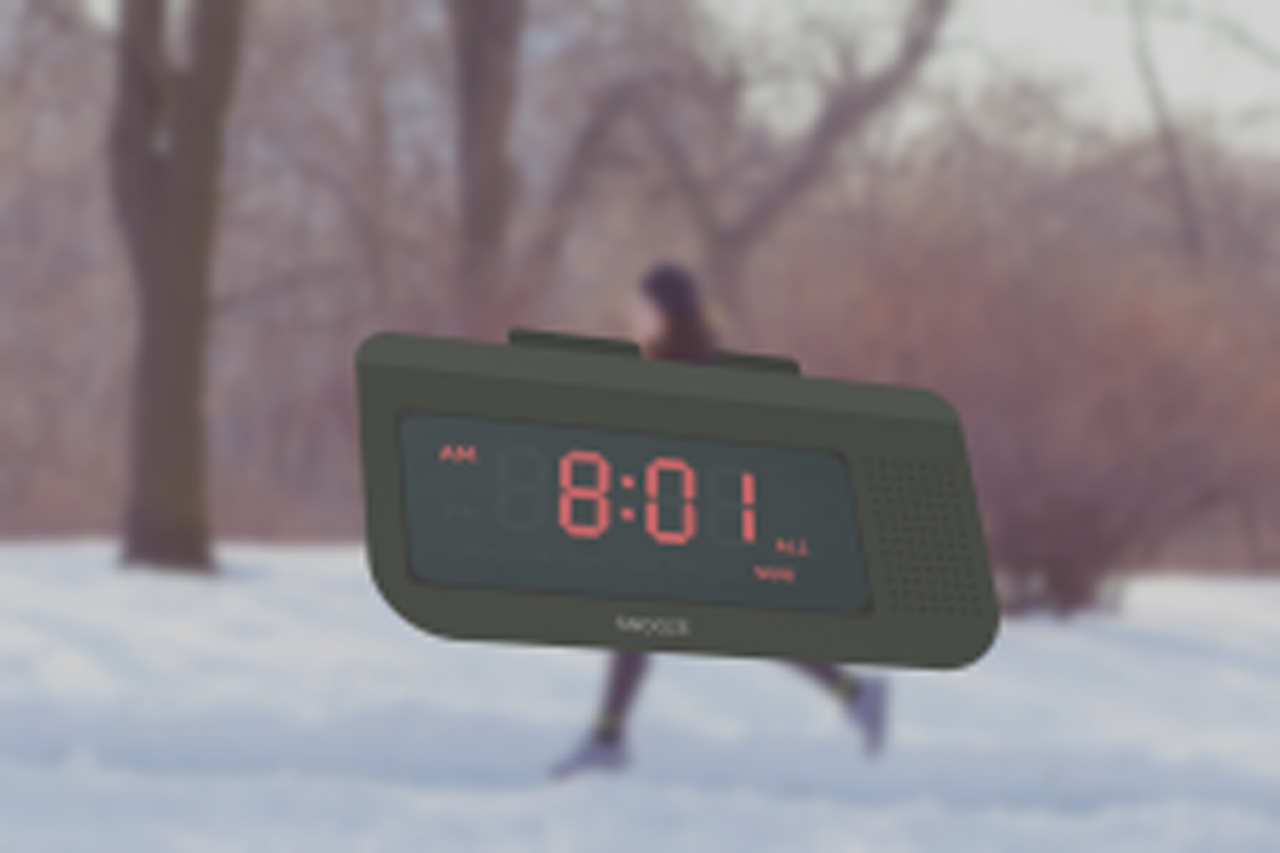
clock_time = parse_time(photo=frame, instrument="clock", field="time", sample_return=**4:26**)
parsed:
**8:01**
